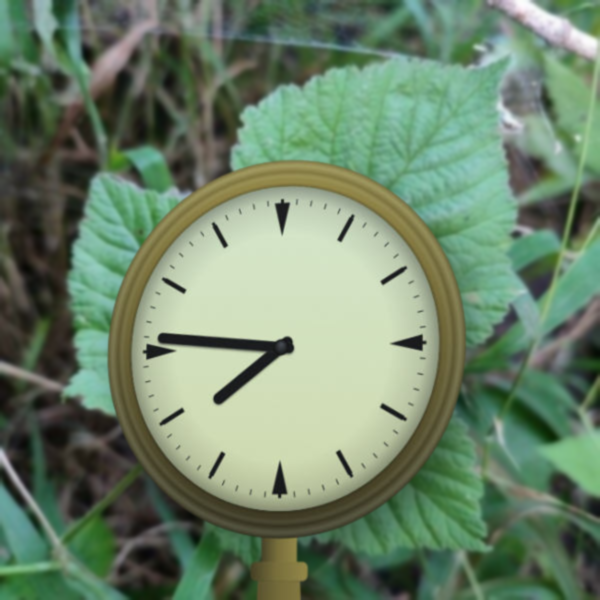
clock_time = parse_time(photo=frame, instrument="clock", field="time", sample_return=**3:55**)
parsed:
**7:46**
